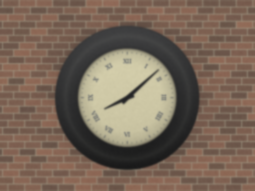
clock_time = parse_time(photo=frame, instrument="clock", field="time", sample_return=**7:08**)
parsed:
**8:08**
